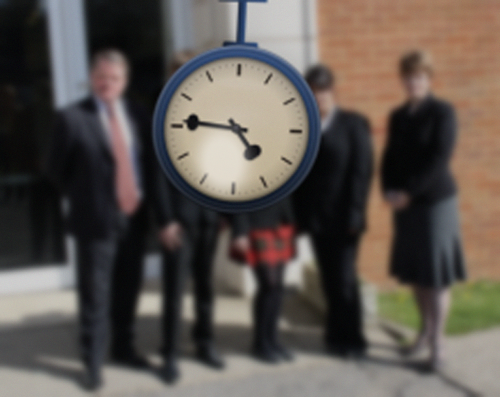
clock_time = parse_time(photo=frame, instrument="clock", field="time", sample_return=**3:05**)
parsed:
**4:46**
